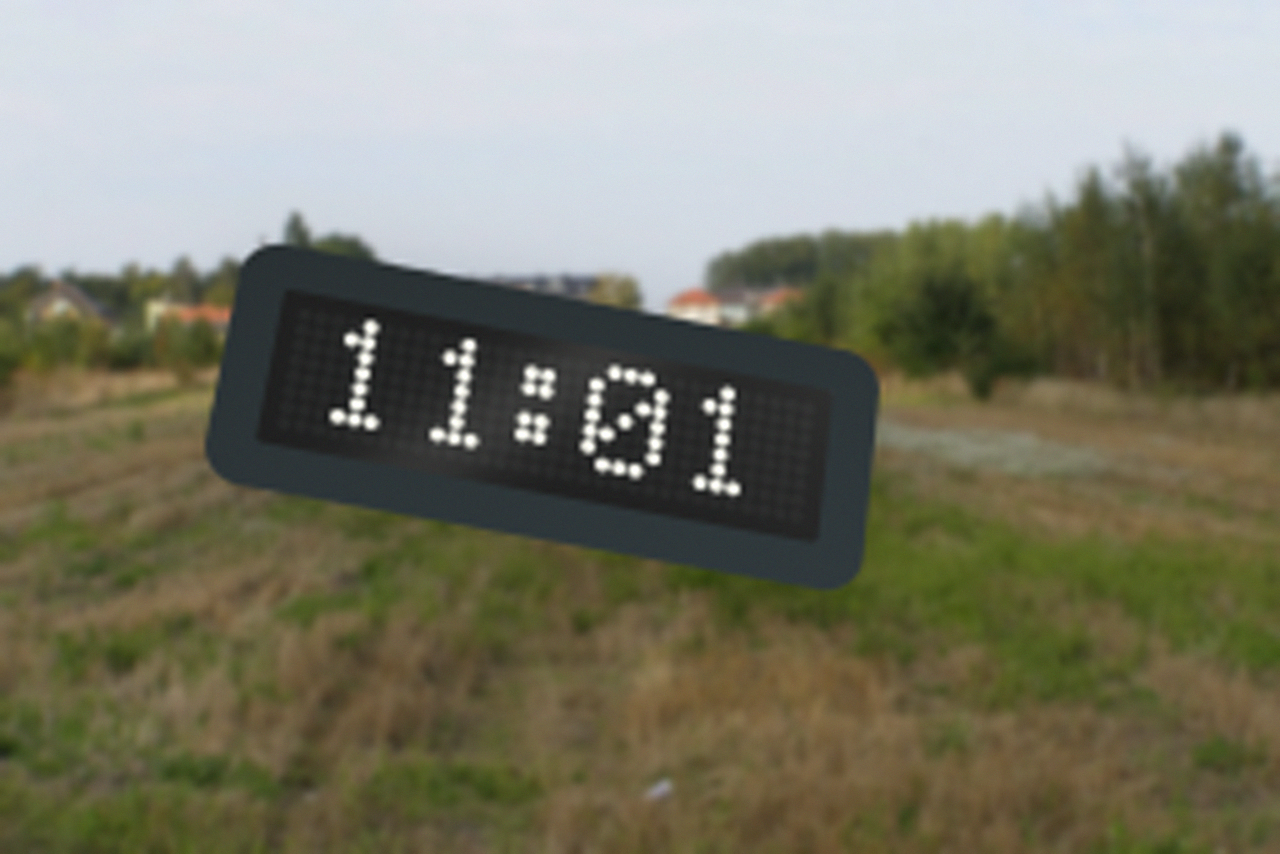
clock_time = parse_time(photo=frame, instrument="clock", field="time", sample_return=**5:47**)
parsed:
**11:01**
